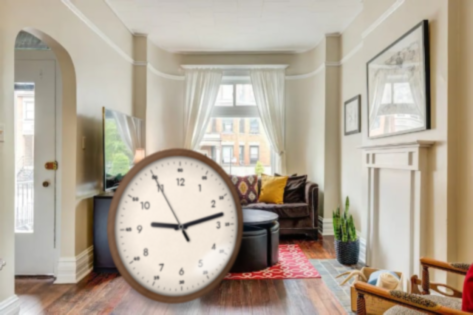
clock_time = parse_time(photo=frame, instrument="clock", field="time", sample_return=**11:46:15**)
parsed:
**9:12:55**
